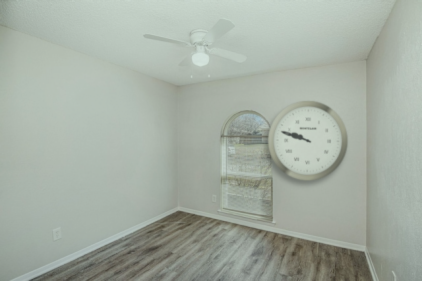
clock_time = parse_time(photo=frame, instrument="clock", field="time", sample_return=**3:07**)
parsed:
**9:48**
